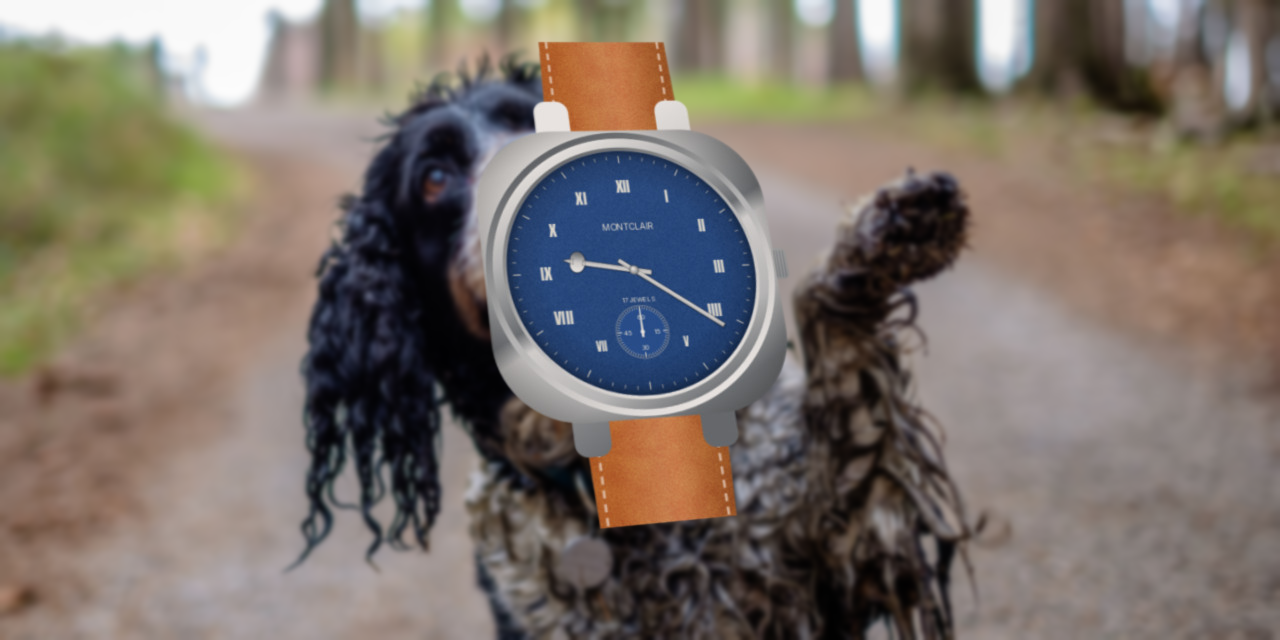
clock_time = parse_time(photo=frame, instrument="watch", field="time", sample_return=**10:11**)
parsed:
**9:21**
